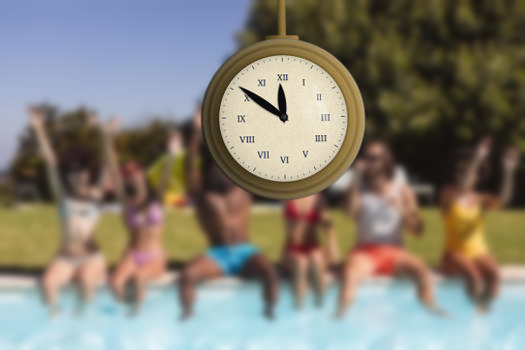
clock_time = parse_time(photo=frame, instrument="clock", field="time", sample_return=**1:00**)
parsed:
**11:51**
